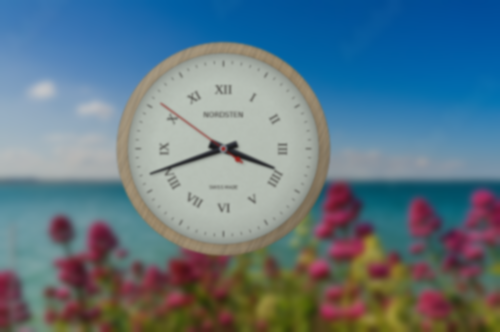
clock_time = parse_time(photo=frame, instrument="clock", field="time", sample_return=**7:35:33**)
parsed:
**3:41:51**
